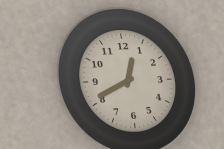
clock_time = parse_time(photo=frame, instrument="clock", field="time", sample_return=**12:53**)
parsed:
**12:41**
